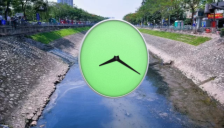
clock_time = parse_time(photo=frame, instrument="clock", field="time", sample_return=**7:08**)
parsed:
**8:20**
